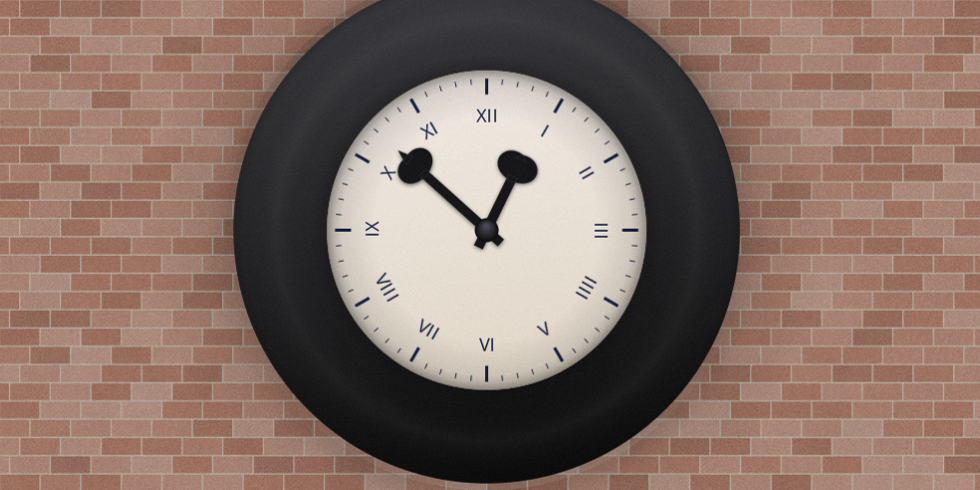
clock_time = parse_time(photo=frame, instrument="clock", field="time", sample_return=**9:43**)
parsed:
**12:52**
